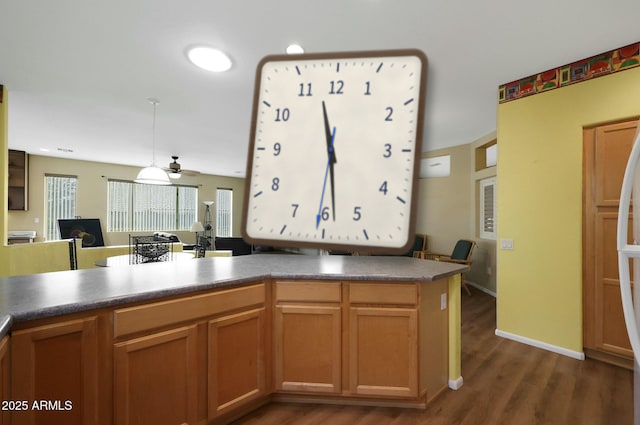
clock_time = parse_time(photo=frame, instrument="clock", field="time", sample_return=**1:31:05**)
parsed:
**11:28:31**
